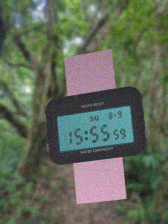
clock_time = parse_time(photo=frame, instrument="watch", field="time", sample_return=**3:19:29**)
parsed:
**15:55:59**
